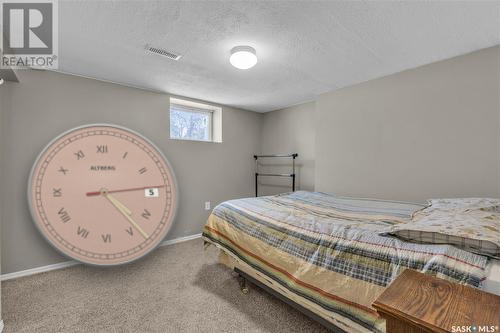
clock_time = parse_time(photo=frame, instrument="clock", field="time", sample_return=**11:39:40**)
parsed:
**4:23:14**
